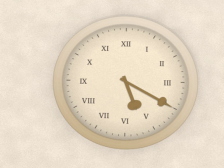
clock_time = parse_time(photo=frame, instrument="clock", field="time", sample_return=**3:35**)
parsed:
**5:20**
